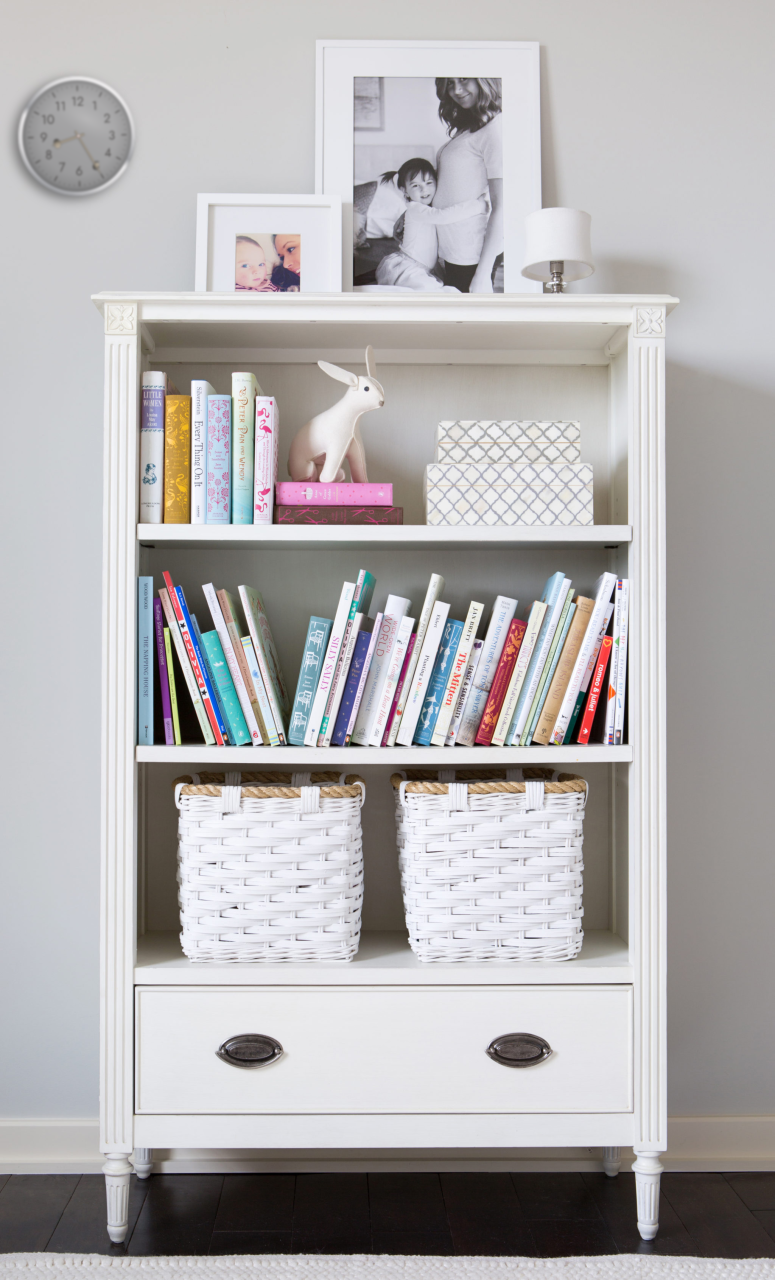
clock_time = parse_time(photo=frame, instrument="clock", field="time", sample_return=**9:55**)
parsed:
**8:25**
